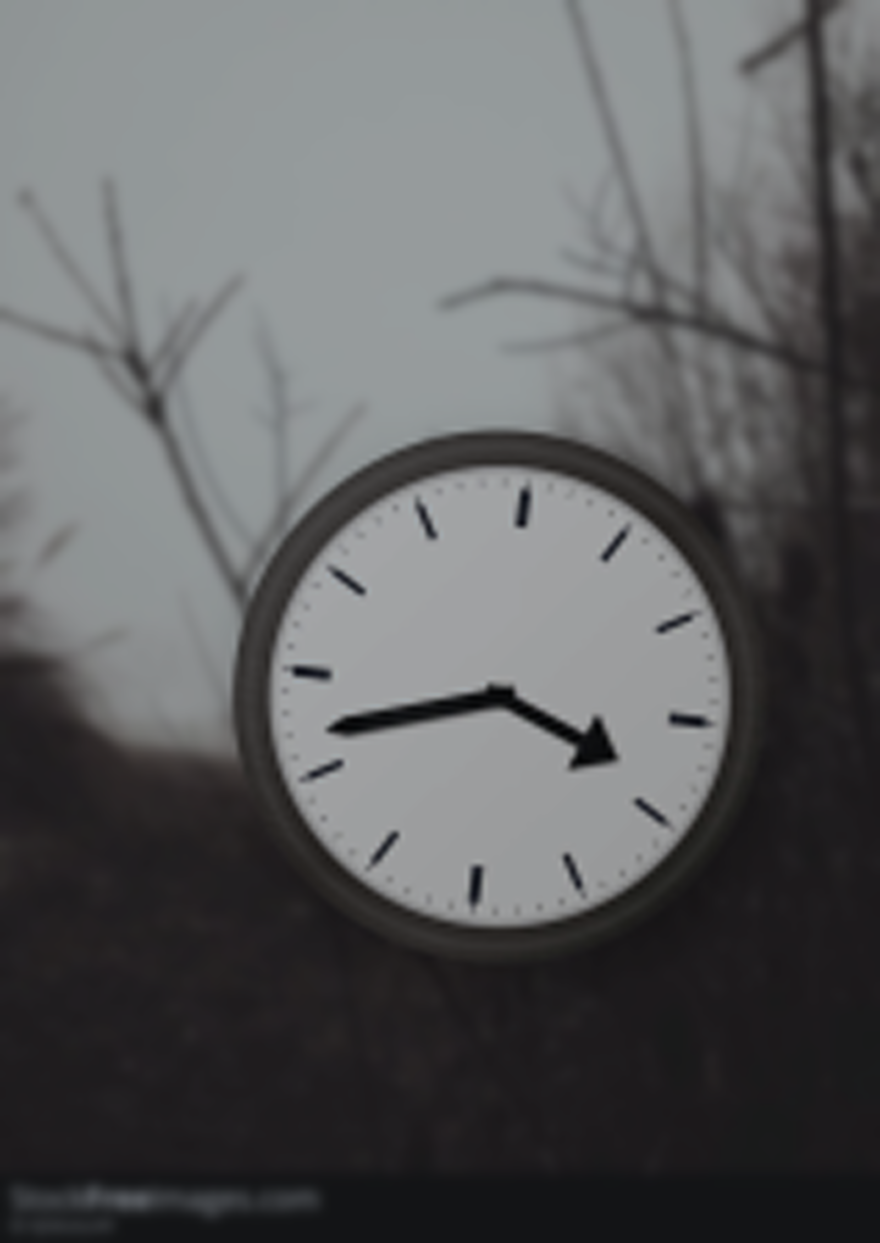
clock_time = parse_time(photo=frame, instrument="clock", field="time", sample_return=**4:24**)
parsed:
**3:42**
